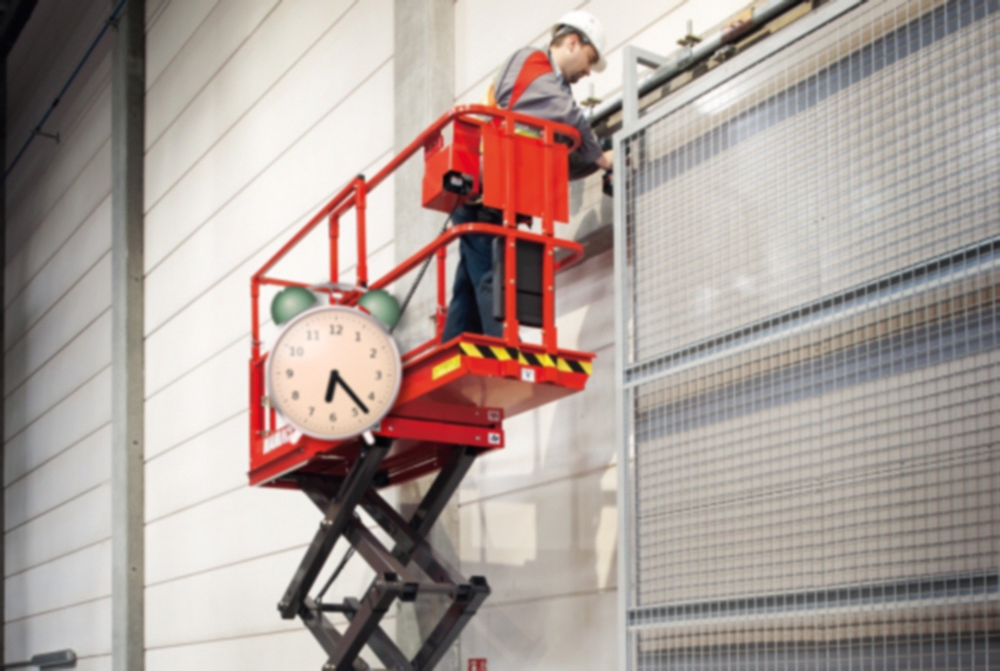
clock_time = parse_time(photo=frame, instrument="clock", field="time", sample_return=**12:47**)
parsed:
**6:23**
